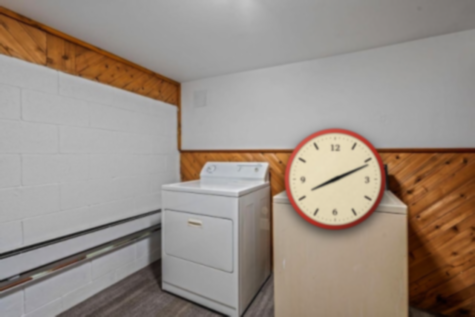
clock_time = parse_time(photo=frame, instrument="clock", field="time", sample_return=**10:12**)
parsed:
**8:11**
